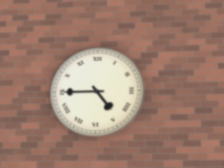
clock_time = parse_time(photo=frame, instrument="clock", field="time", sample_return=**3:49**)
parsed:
**4:45**
